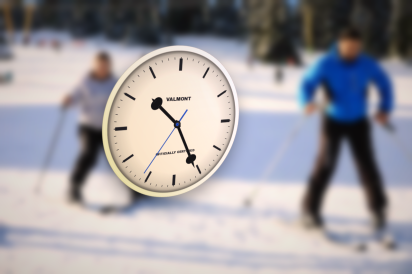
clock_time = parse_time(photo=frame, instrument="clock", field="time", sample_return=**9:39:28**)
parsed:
**10:25:36**
